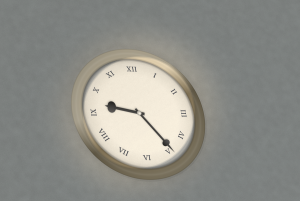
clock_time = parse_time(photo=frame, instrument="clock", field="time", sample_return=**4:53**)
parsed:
**9:24**
